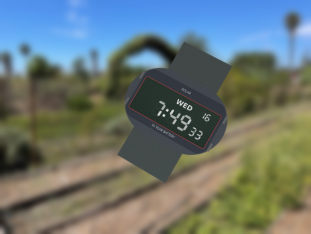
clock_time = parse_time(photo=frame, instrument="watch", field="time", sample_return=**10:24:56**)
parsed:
**7:49:33**
